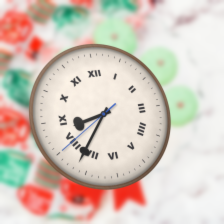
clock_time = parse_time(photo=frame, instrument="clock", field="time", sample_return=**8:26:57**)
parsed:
**8:36:40**
